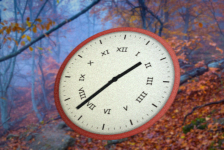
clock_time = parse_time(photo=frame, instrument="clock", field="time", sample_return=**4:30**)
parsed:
**1:37**
